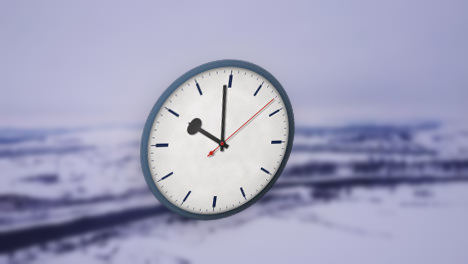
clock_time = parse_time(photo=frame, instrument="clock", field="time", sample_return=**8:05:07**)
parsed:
**9:59:08**
